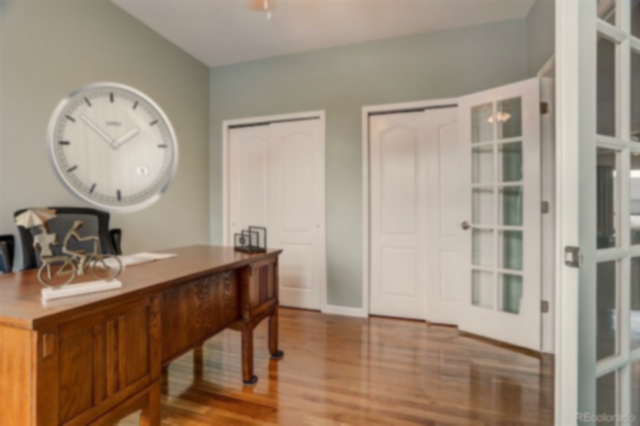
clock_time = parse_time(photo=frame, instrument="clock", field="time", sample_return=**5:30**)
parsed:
**1:52**
